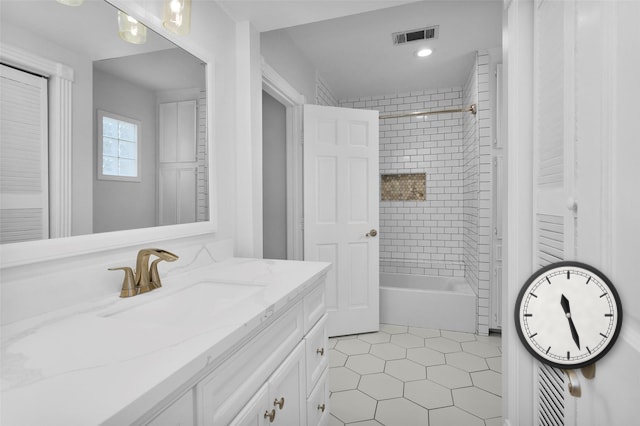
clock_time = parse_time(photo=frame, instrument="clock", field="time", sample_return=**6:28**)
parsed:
**11:27**
